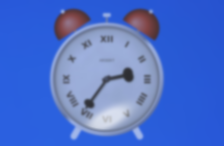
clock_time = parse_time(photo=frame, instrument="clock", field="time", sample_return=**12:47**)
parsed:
**2:36**
